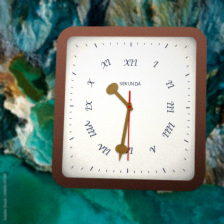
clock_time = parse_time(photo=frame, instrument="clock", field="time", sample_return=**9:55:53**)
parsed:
**10:31:30**
